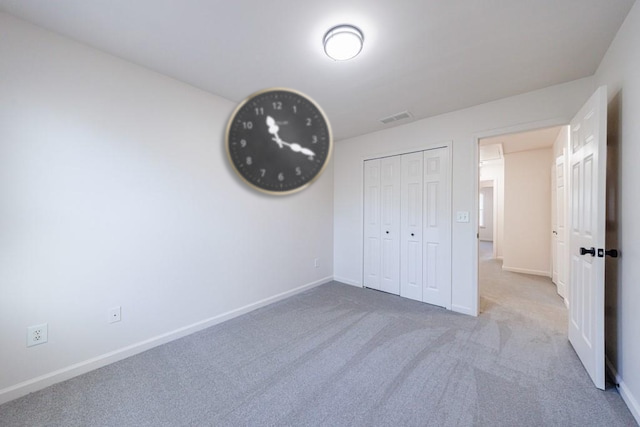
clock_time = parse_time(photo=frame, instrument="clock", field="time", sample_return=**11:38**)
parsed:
**11:19**
